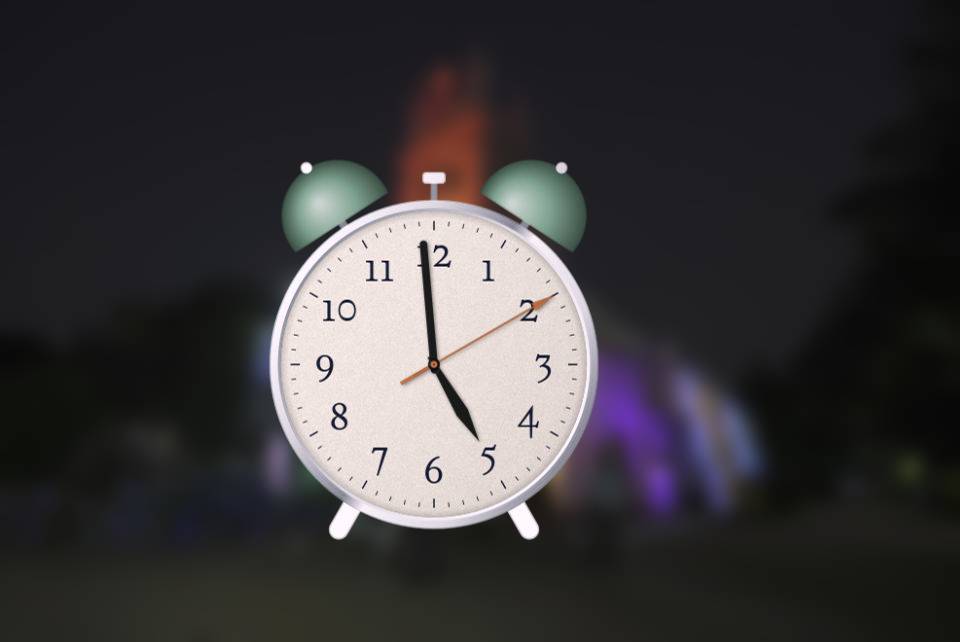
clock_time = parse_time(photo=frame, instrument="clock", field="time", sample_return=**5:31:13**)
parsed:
**4:59:10**
